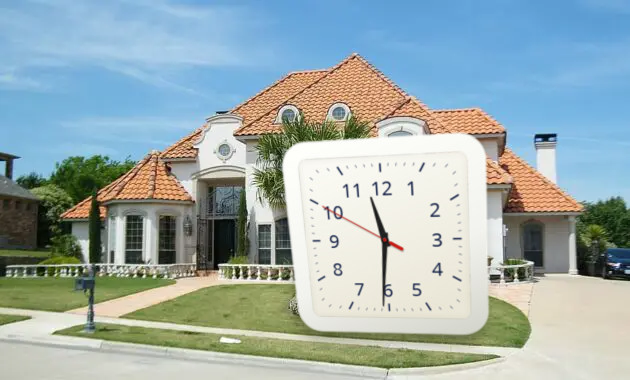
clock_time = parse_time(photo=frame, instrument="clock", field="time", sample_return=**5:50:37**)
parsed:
**11:30:50**
